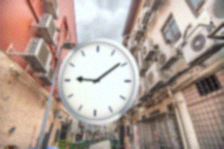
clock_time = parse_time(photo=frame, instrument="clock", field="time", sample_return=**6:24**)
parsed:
**9:09**
